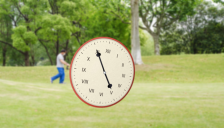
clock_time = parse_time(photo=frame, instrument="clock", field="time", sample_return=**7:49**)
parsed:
**4:55**
